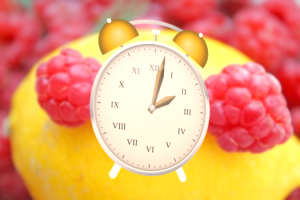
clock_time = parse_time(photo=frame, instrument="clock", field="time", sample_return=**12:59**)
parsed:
**2:02**
